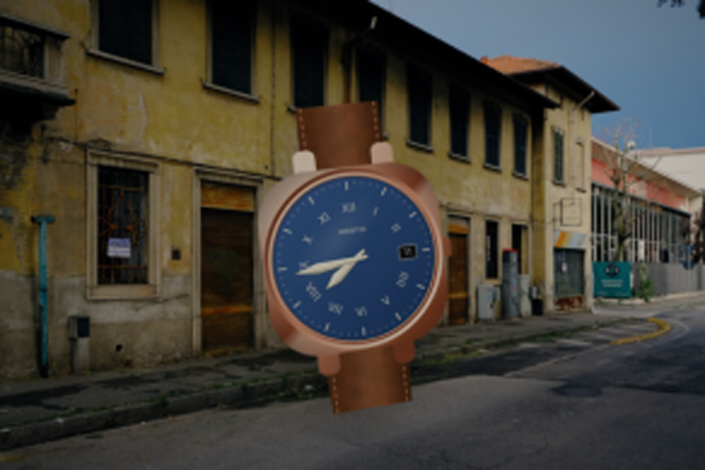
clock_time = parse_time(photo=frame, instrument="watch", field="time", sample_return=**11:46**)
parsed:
**7:44**
